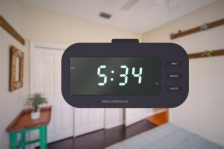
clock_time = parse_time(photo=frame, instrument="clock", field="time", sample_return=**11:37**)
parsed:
**5:34**
